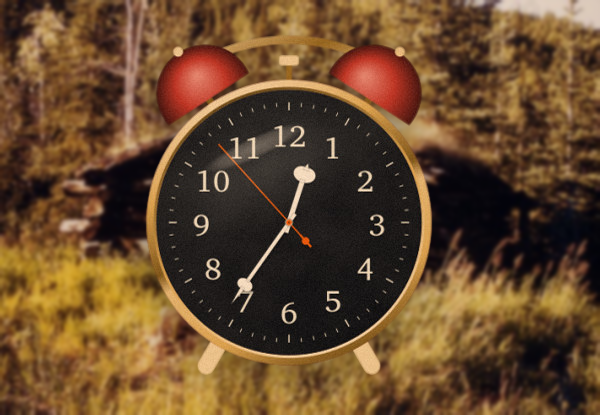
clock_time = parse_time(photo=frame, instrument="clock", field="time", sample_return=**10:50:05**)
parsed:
**12:35:53**
